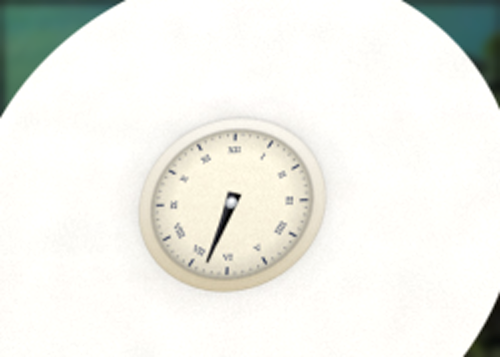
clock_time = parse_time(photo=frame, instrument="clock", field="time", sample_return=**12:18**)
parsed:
**6:33**
